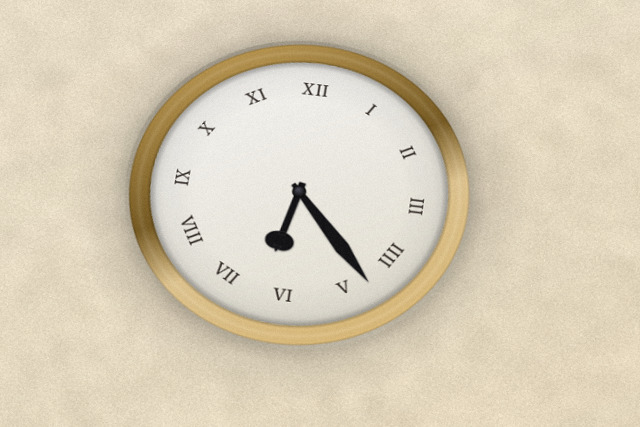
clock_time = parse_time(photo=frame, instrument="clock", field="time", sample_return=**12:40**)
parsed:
**6:23**
